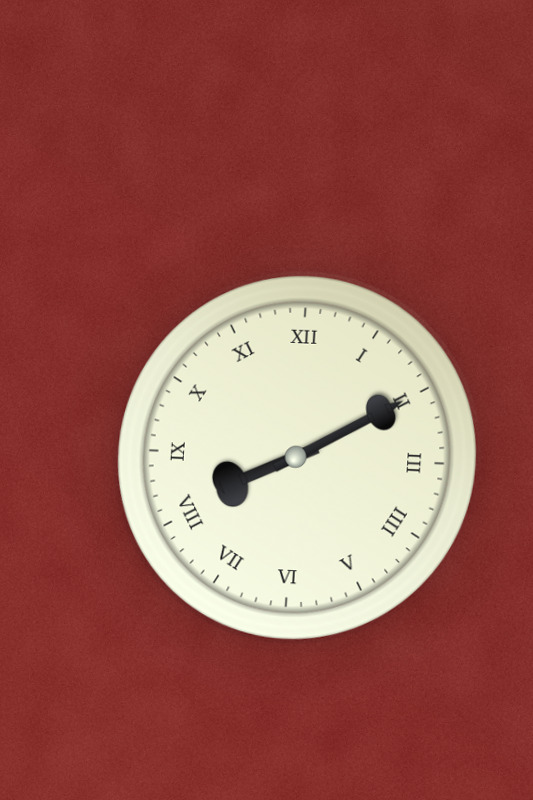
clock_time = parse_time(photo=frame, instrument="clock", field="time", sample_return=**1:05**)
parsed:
**8:10**
